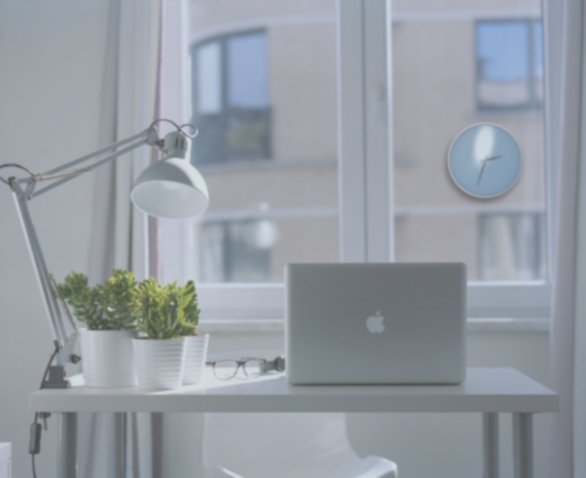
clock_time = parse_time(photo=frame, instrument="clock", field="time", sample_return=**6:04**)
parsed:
**2:33**
